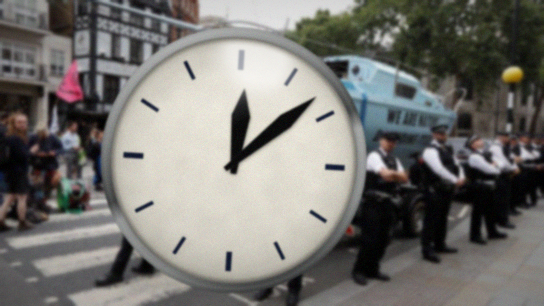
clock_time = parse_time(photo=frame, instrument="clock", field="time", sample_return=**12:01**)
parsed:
**12:08**
